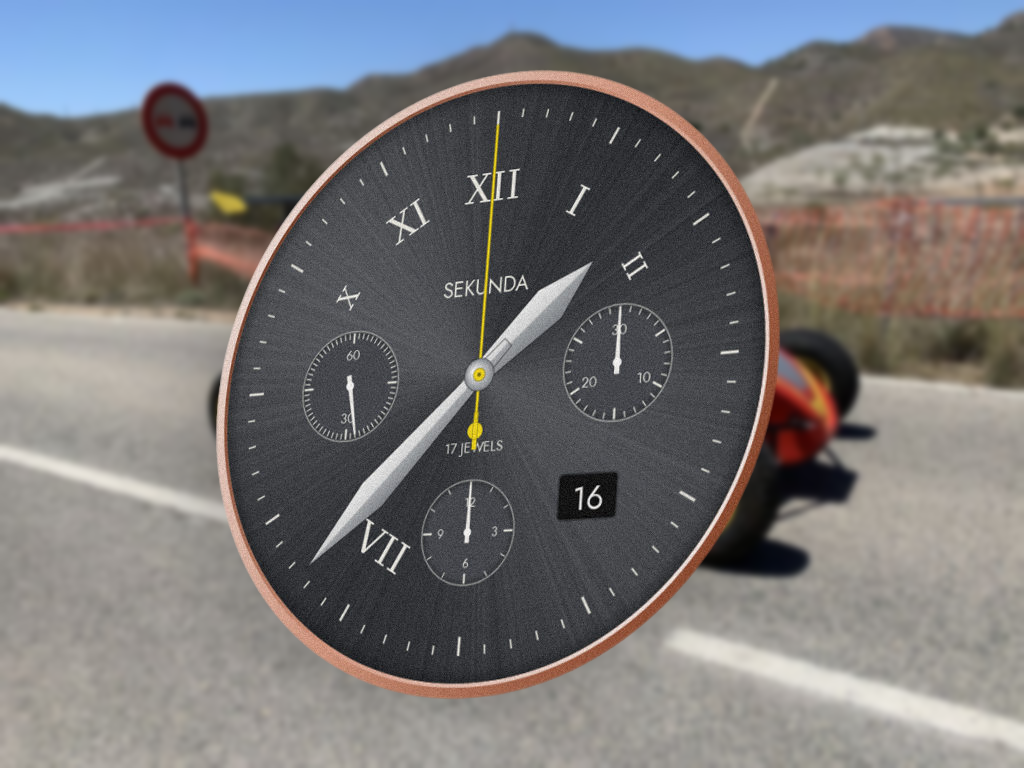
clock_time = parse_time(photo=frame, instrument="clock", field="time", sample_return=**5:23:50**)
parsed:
**1:37:28**
